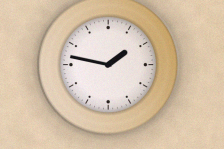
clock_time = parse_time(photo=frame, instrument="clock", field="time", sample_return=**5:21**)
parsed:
**1:47**
